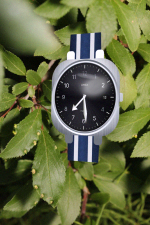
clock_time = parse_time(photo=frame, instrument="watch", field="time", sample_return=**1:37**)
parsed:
**7:29**
